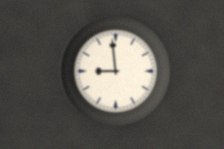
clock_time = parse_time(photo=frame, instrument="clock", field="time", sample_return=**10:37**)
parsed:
**8:59**
